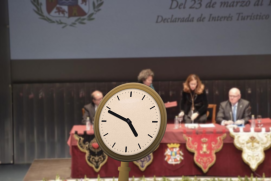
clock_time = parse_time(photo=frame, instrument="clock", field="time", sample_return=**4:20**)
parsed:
**4:49**
